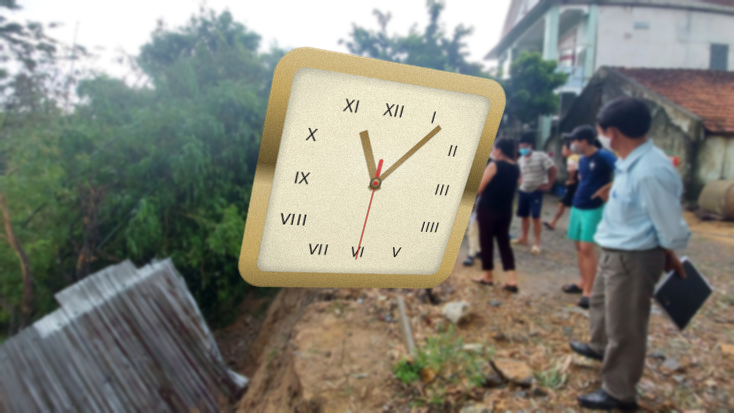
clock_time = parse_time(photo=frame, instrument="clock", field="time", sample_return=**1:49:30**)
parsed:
**11:06:30**
